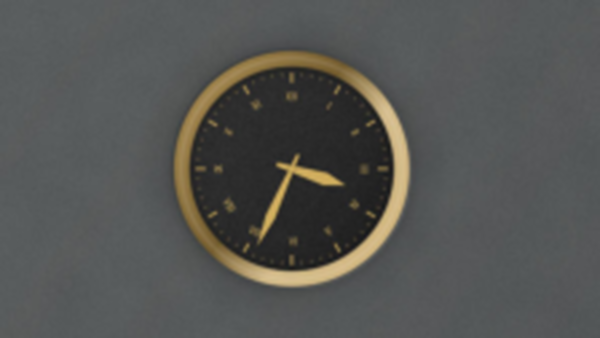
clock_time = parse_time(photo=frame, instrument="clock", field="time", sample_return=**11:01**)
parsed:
**3:34**
